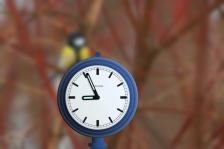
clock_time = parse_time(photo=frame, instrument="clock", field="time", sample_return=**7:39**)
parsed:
**8:56**
